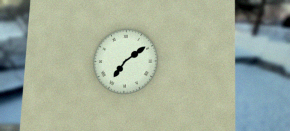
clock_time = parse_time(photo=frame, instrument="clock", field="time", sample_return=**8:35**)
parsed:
**7:09**
